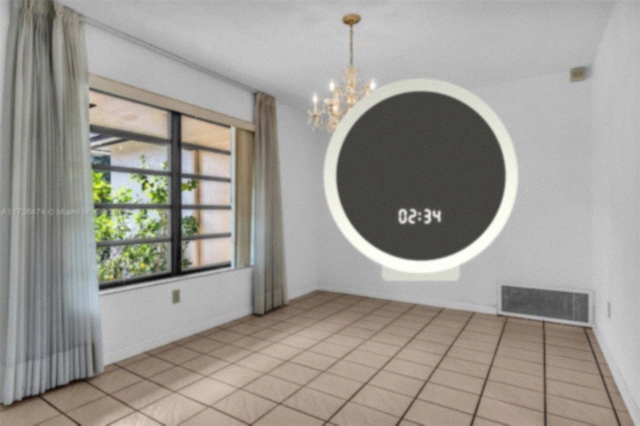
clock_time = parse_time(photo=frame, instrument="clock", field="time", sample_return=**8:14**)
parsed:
**2:34**
